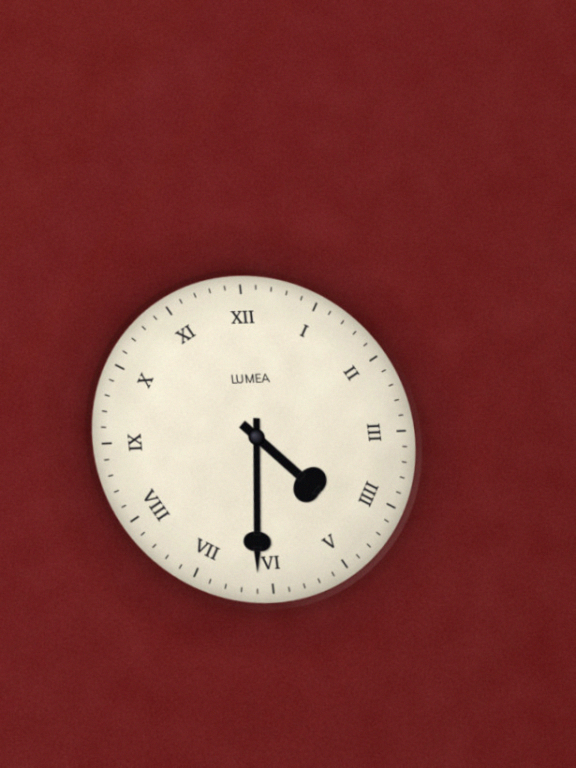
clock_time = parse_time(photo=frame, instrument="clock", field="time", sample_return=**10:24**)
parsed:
**4:31**
